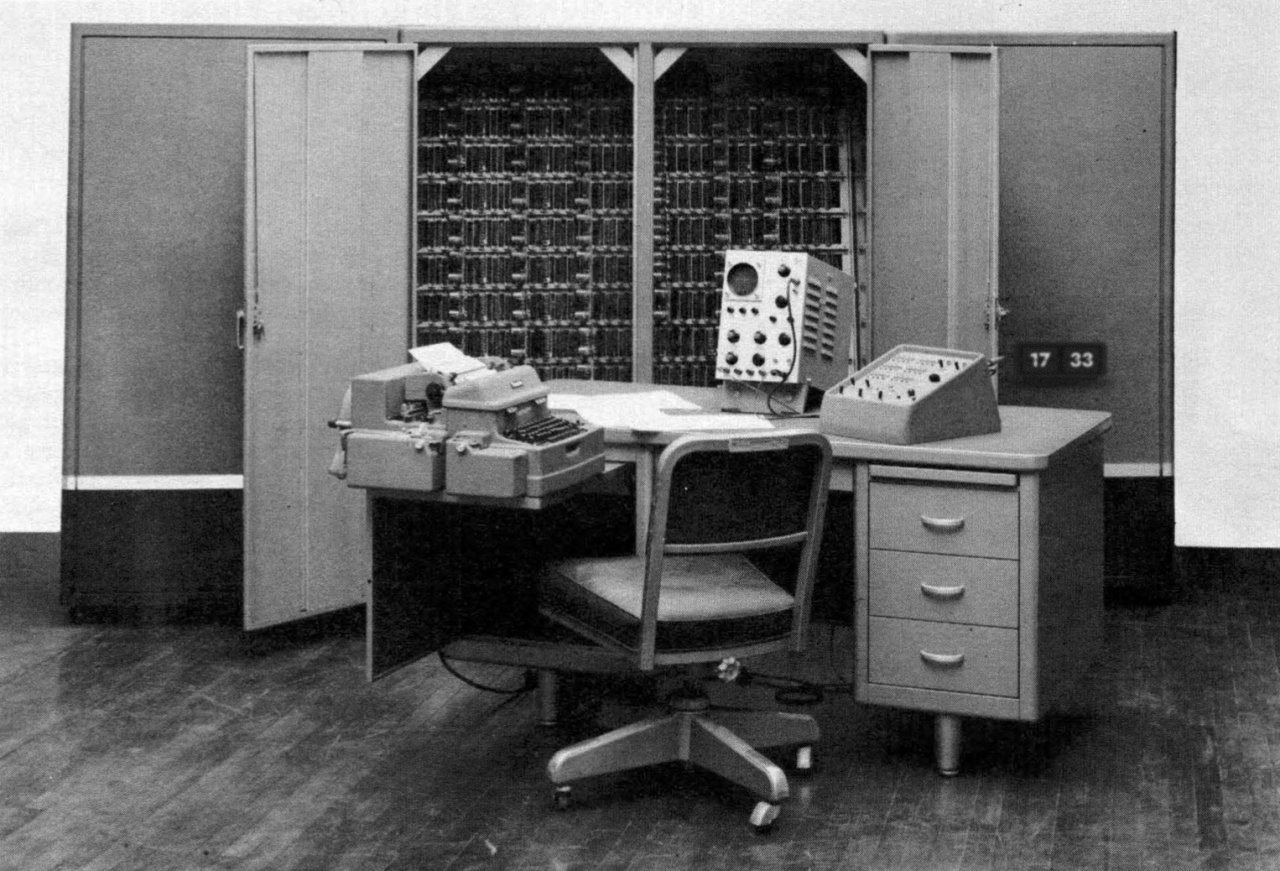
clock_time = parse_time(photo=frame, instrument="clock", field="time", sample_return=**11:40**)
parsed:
**17:33**
